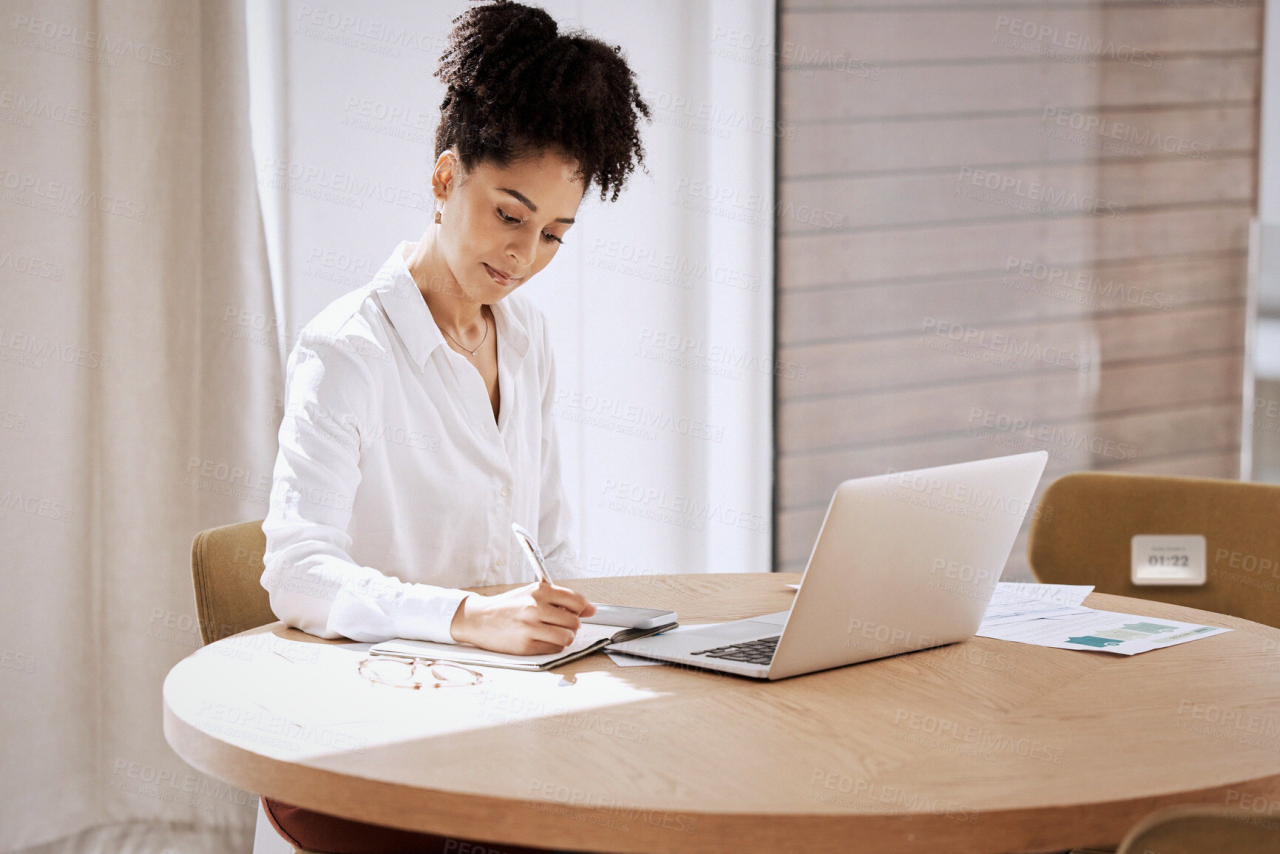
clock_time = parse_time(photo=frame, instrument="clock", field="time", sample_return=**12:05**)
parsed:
**1:22**
